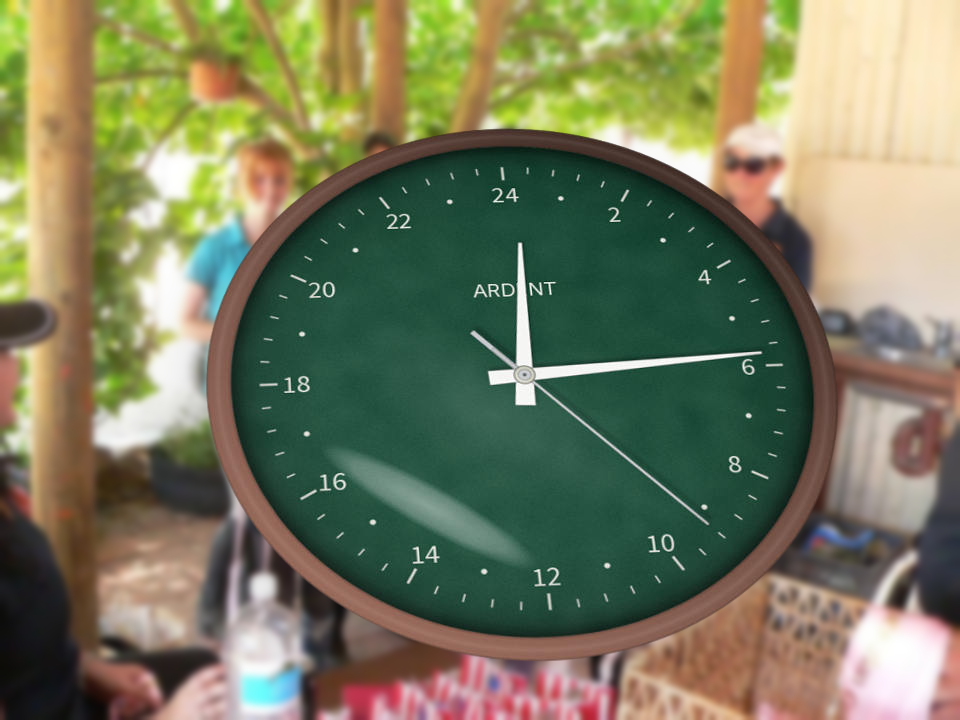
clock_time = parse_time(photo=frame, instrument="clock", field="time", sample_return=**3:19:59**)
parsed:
**0:14:23**
